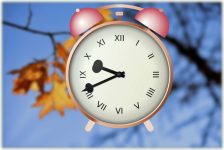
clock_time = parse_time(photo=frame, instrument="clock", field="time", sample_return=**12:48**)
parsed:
**9:41**
